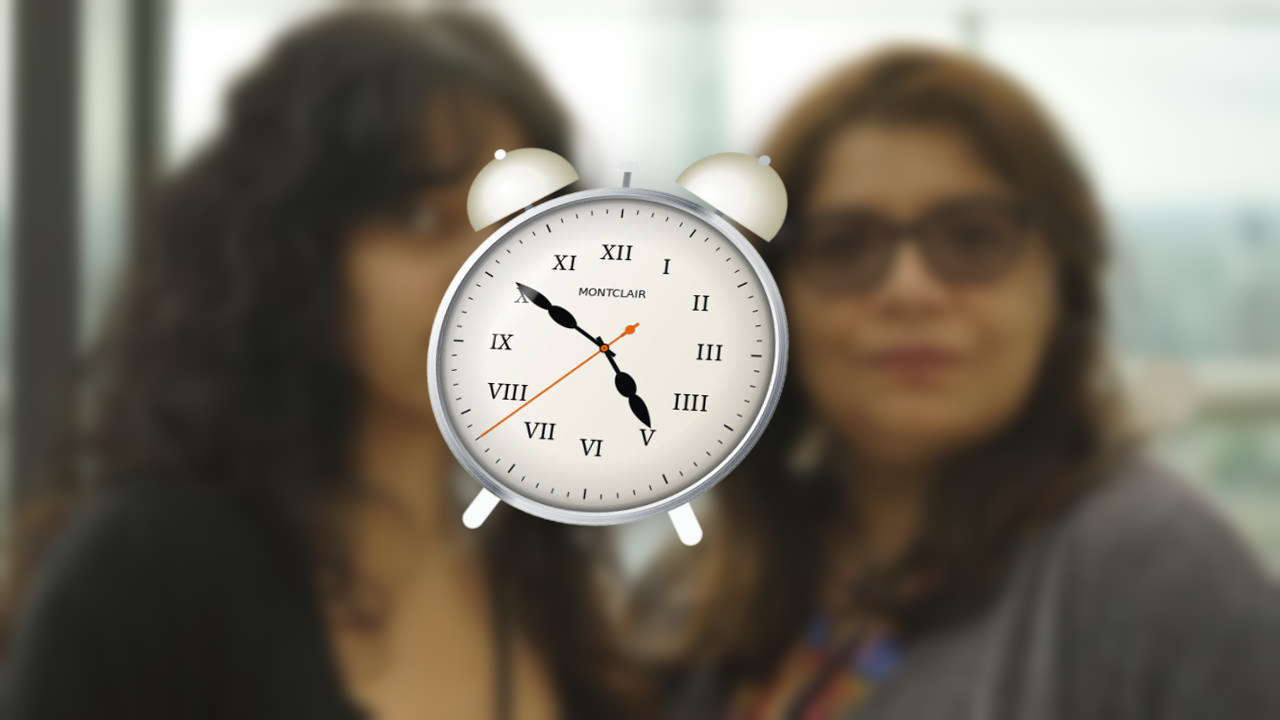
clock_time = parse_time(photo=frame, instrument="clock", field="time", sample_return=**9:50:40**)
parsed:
**4:50:38**
